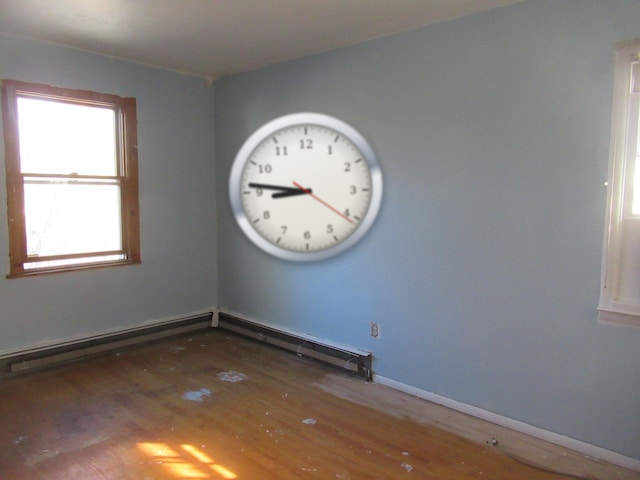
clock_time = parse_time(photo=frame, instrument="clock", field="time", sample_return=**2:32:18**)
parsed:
**8:46:21**
